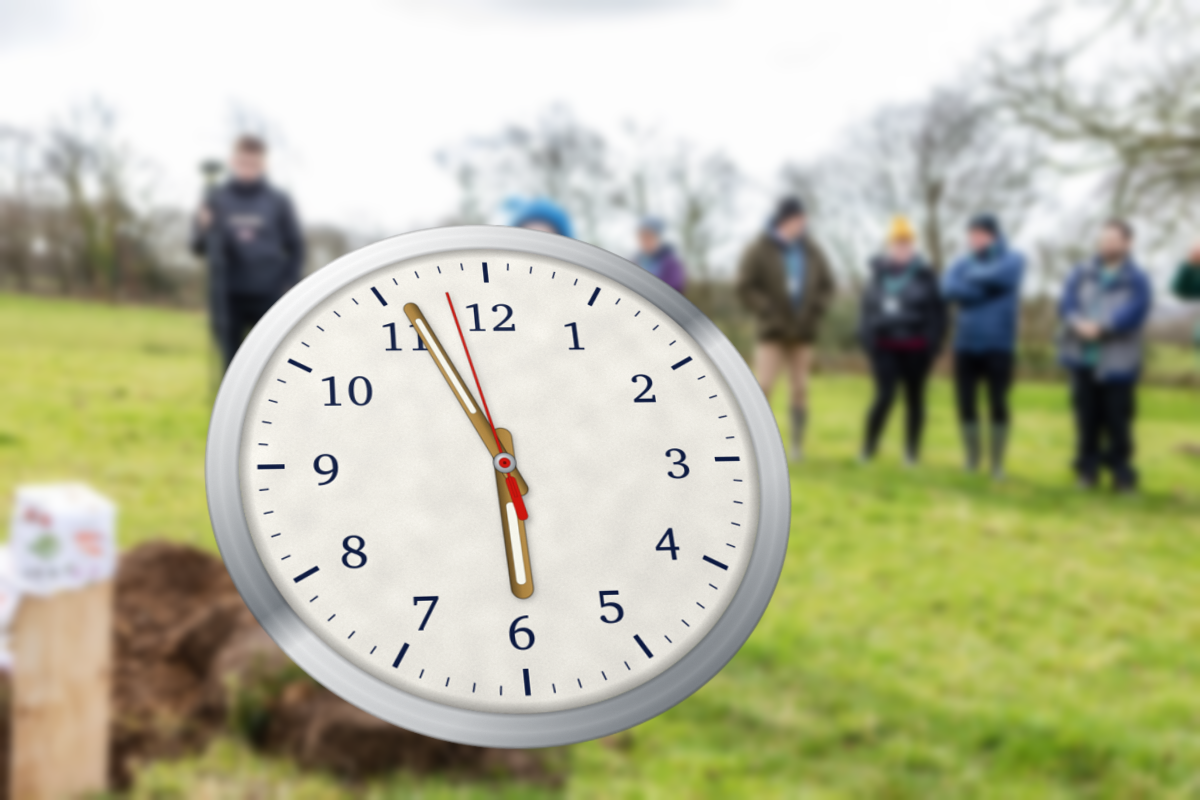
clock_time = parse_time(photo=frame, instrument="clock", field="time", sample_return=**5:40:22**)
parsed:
**5:55:58**
